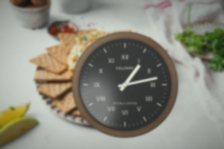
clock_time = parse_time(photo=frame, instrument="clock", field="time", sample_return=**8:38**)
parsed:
**1:13**
